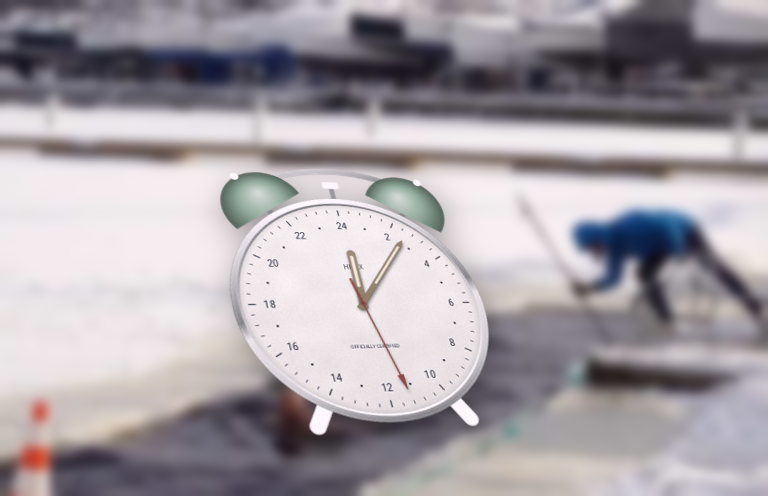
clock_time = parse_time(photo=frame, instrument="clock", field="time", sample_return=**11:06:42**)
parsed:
**0:06:28**
